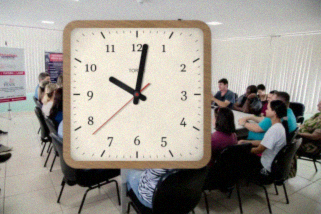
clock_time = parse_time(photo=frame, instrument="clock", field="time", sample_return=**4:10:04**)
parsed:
**10:01:38**
